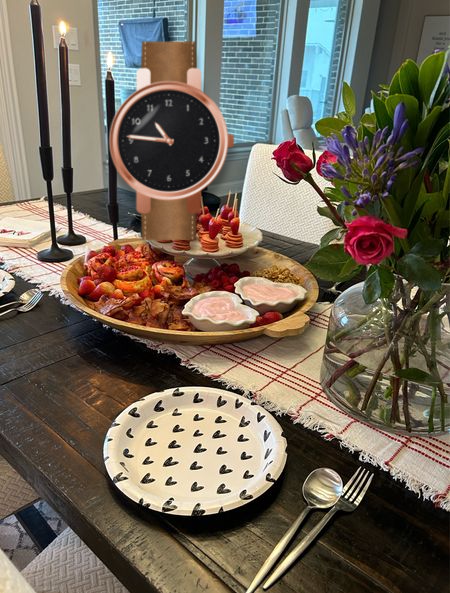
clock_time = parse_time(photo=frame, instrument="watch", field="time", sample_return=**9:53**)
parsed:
**10:46**
